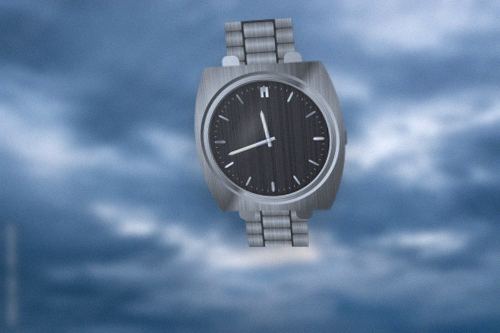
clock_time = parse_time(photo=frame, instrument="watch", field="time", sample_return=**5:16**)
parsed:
**11:42**
